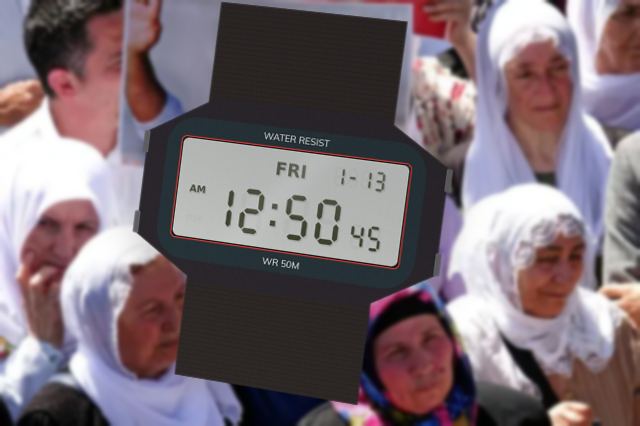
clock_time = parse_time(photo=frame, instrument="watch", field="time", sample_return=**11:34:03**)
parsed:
**12:50:45**
